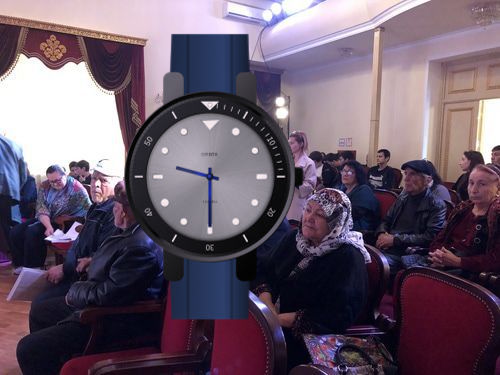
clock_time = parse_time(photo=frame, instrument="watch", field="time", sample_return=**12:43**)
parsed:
**9:30**
